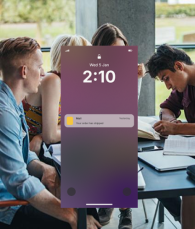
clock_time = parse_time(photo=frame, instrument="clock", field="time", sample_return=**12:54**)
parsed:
**2:10**
